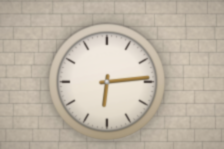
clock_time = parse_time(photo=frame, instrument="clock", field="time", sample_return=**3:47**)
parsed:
**6:14**
